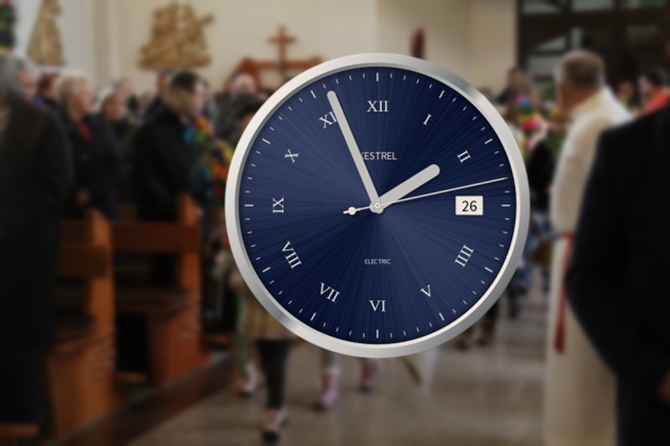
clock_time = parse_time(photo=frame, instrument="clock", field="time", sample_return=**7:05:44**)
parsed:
**1:56:13**
